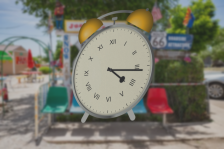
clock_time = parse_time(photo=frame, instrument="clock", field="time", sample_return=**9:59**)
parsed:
**4:16**
